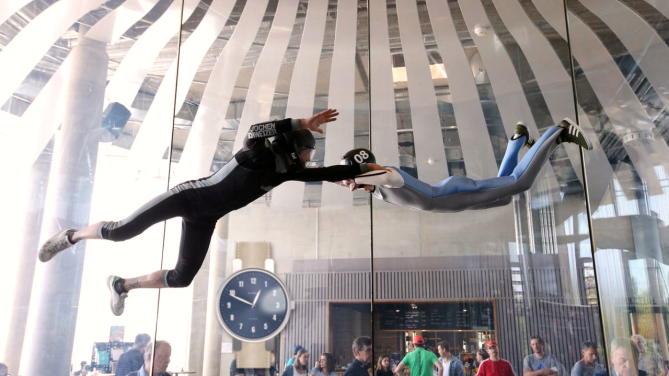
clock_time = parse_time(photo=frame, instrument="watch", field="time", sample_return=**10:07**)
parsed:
**12:49**
